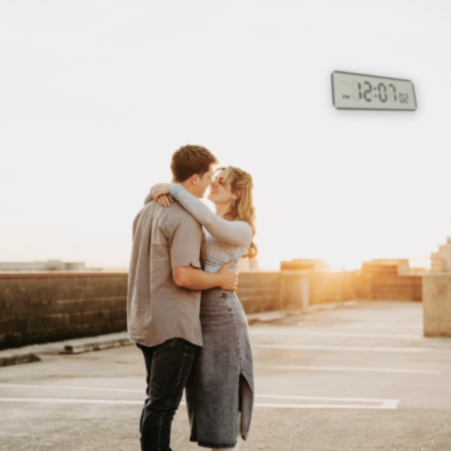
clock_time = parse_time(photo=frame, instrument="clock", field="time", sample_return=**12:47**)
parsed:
**12:07**
